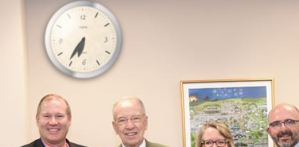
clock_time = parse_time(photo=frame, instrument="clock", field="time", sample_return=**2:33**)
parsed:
**6:36**
